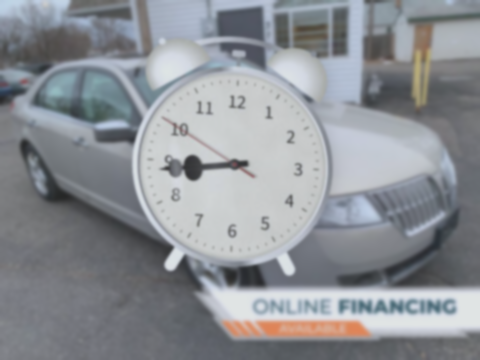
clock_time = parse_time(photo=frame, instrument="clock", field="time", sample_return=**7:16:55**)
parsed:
**8:43:50**
